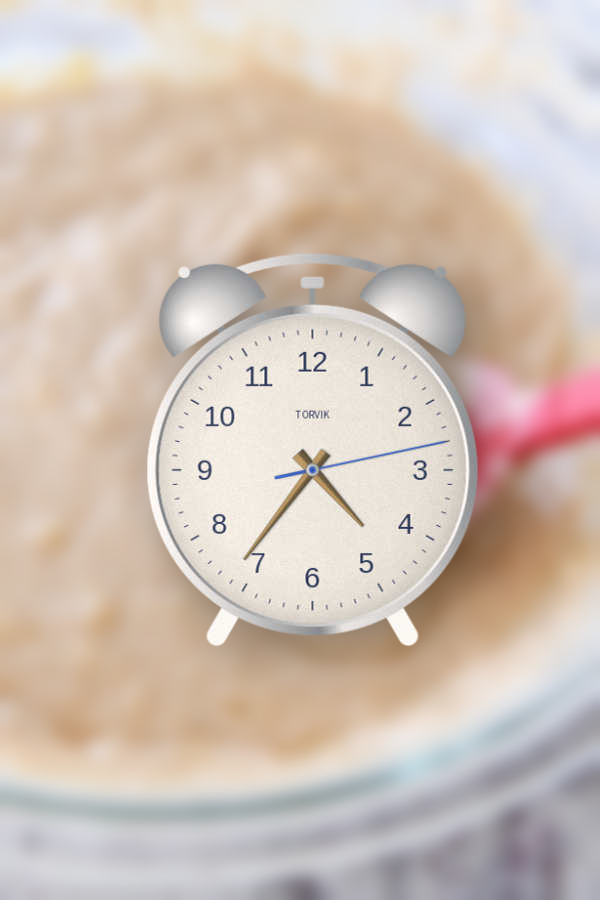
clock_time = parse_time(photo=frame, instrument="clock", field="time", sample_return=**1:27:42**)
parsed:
**4:36:13**
